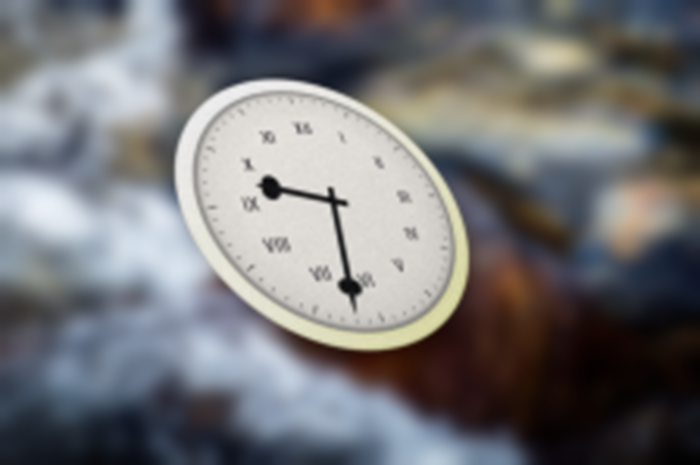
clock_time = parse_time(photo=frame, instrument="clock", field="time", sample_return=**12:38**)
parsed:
**9:32**
